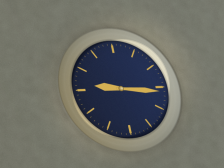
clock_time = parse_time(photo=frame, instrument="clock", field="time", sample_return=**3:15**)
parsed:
**9:16**
